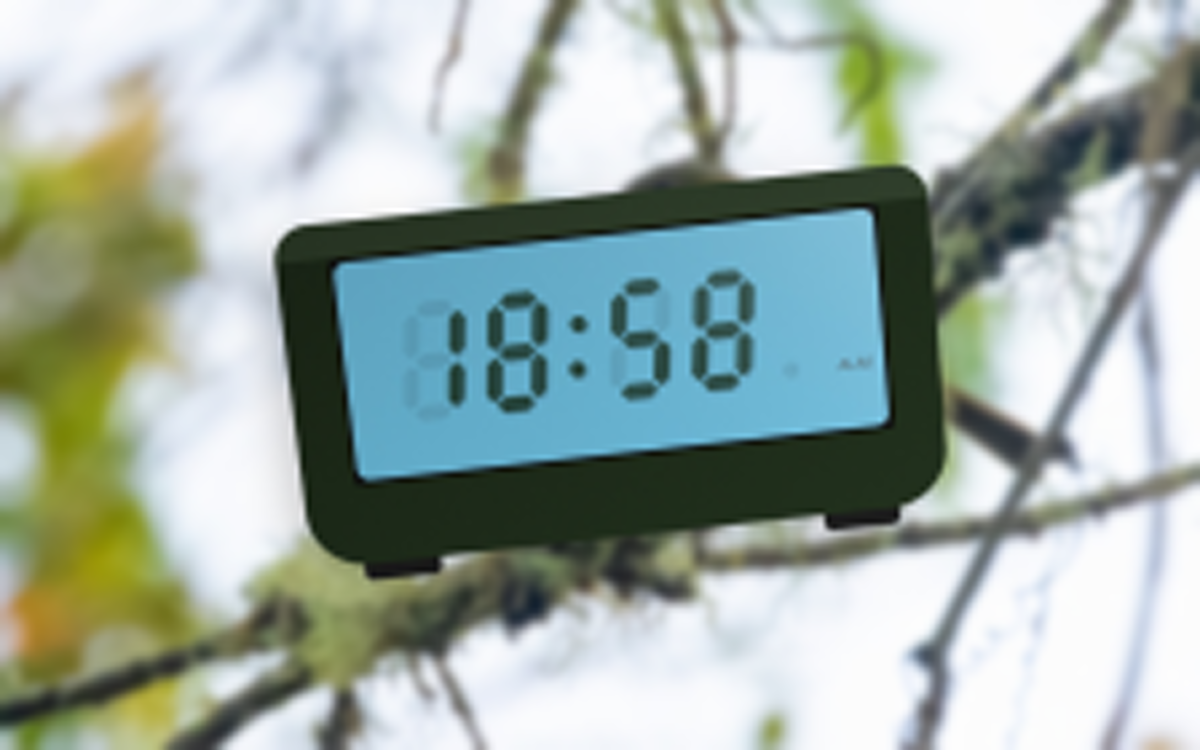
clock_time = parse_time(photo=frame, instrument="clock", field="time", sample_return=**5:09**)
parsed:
**18:58**
